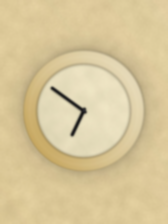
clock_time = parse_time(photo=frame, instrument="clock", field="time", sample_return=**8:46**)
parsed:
**6:51**
